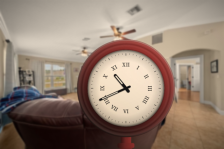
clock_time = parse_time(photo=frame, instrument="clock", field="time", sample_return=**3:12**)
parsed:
**10:41**
